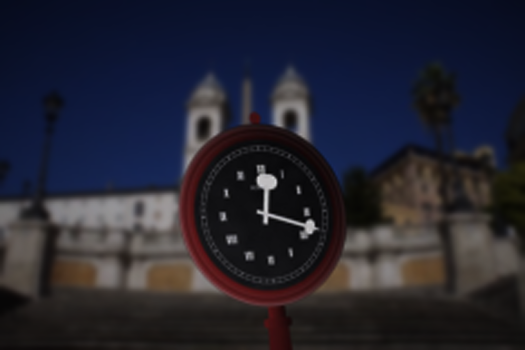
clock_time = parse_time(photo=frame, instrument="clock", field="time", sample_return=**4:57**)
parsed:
**12:18**
